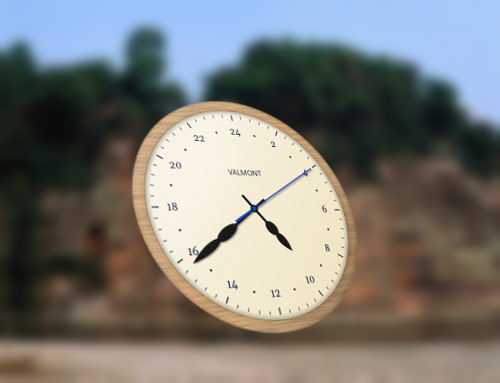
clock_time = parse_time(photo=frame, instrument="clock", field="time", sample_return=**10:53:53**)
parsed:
**9:39:10**
